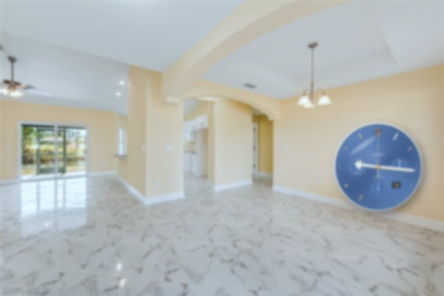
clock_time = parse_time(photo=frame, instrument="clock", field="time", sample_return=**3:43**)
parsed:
**9:16**
